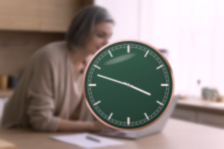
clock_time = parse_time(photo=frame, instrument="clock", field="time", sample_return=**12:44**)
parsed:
**3:48**
